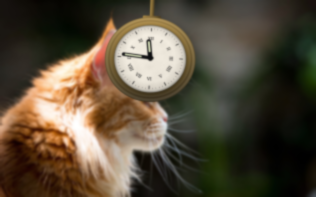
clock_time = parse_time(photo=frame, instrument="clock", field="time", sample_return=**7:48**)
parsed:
**11:46**
